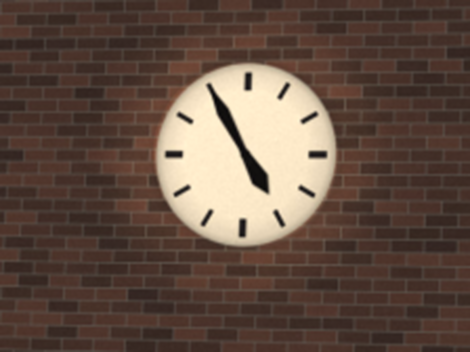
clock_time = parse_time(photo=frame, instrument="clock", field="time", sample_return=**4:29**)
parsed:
**4:55**
